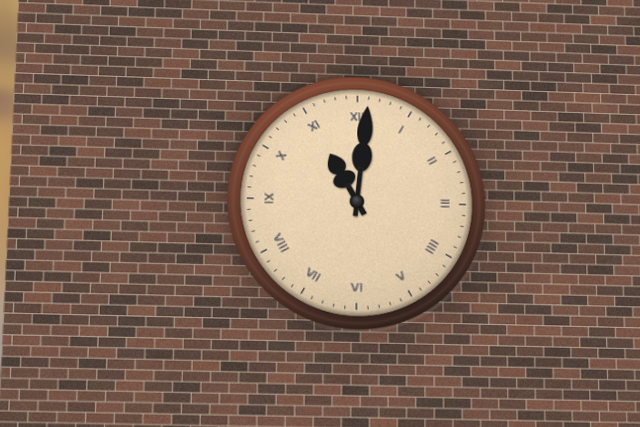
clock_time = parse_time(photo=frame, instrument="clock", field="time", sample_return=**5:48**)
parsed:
**11:01**
